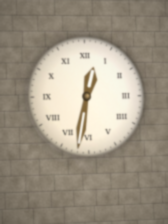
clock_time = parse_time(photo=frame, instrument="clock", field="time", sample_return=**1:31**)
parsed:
**12:32**
